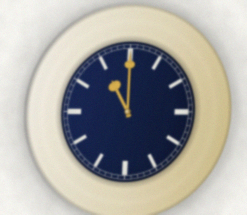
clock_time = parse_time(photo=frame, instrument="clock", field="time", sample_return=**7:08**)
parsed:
**11:00**
